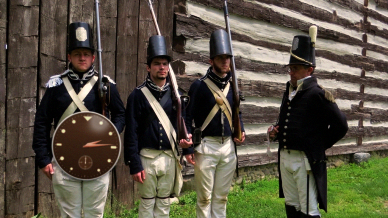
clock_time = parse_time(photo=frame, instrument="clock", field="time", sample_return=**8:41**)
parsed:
**2:14**
